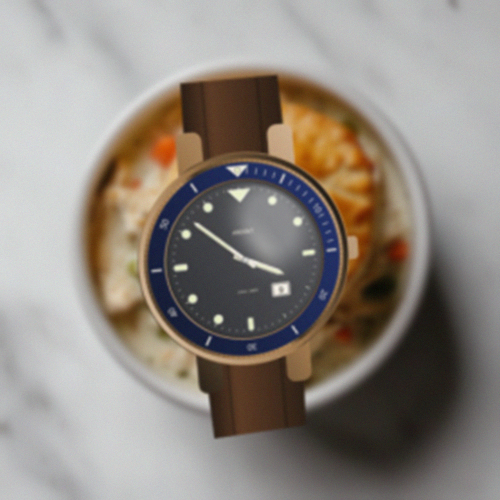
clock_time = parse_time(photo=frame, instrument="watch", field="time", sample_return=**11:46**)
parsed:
**3:52**
